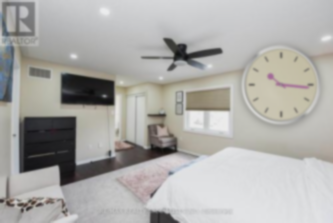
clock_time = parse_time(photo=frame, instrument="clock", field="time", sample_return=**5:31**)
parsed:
**10:16**
